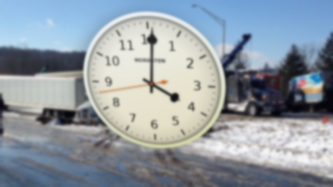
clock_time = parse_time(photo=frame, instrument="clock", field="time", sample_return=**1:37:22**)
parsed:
**4:00:43**
